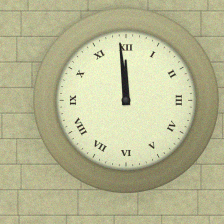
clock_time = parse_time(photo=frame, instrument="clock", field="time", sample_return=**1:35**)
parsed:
**11:59**
